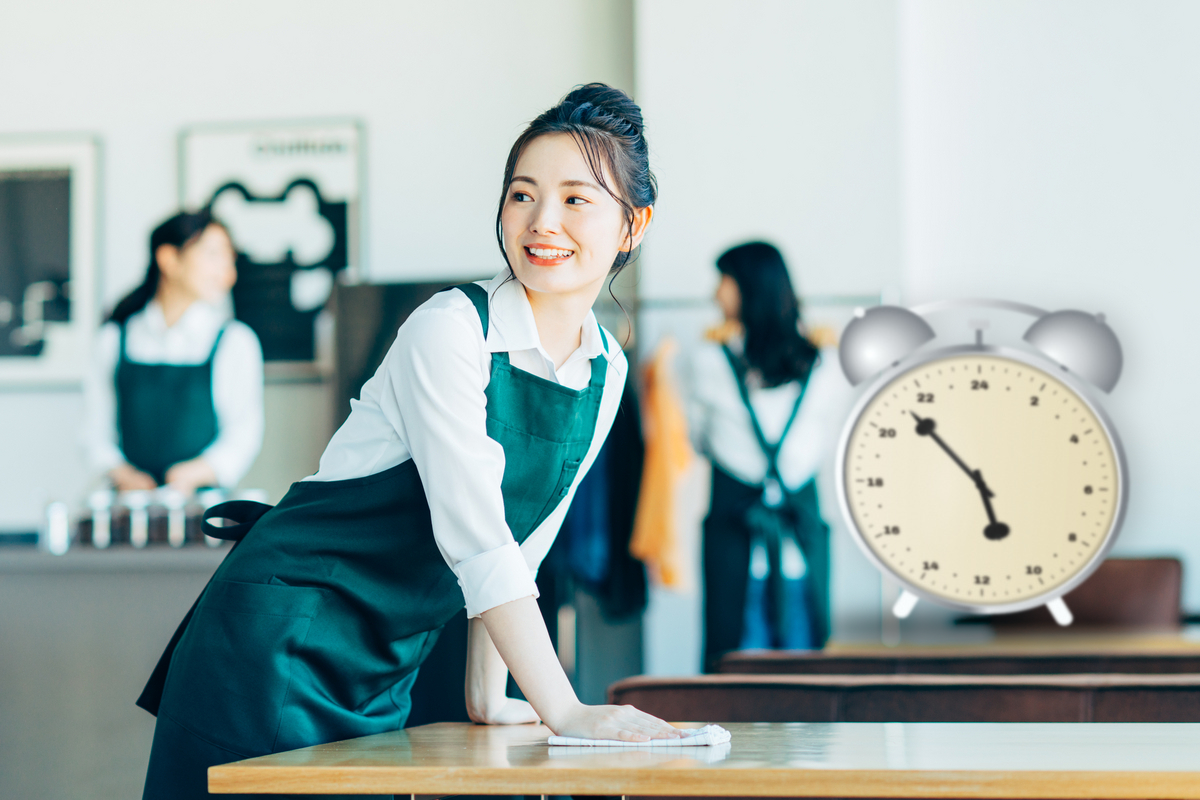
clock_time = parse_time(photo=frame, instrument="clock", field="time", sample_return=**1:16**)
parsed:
**10:53**
